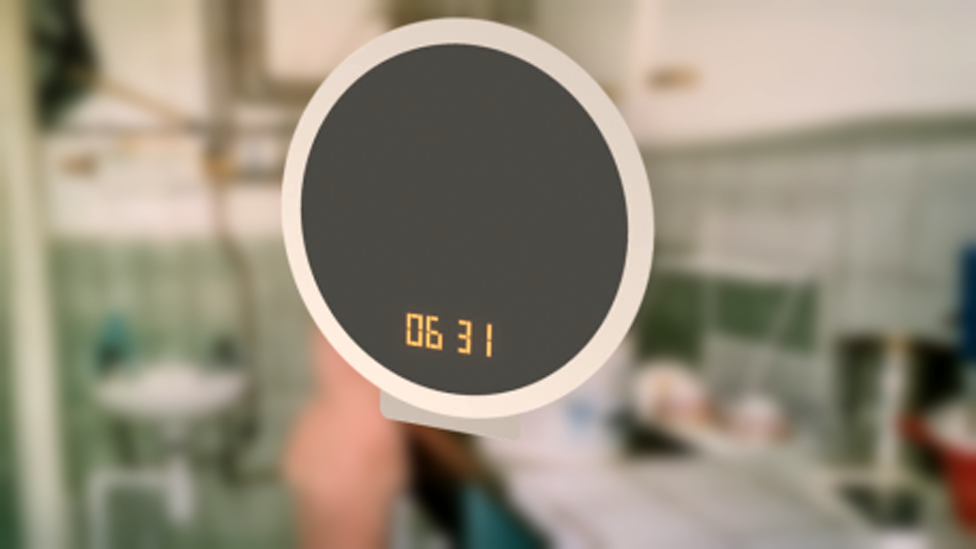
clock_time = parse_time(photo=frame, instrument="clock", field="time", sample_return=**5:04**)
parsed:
**6:31**
